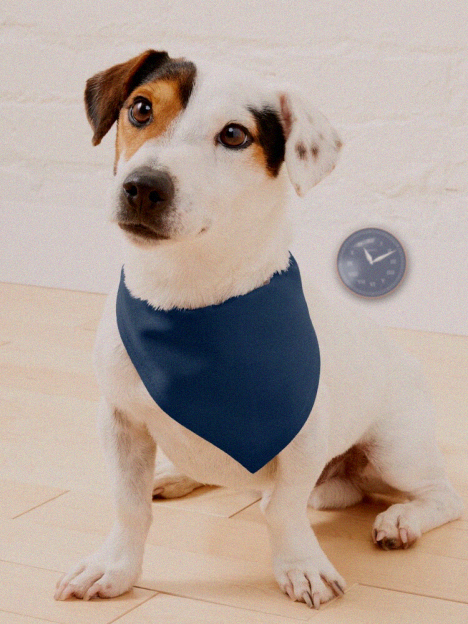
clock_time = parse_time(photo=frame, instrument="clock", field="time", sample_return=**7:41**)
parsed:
**11:11**
